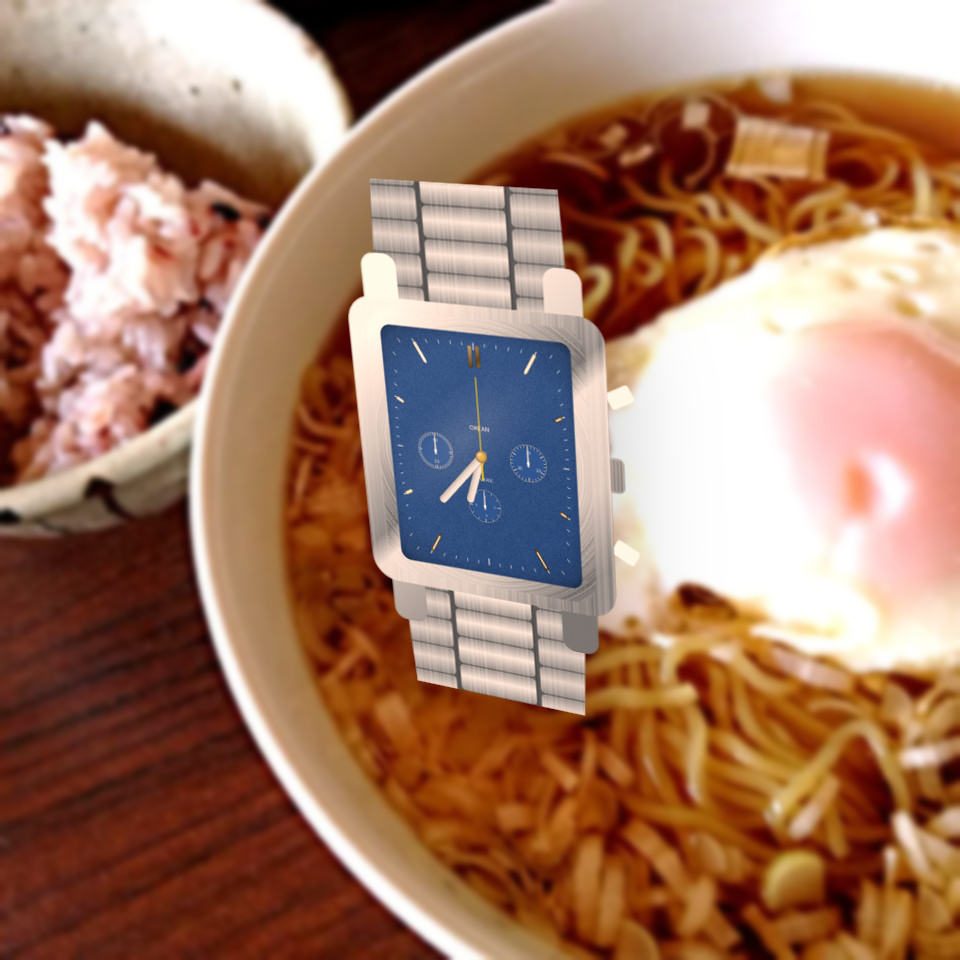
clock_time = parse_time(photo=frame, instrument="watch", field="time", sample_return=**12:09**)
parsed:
**6:37**
